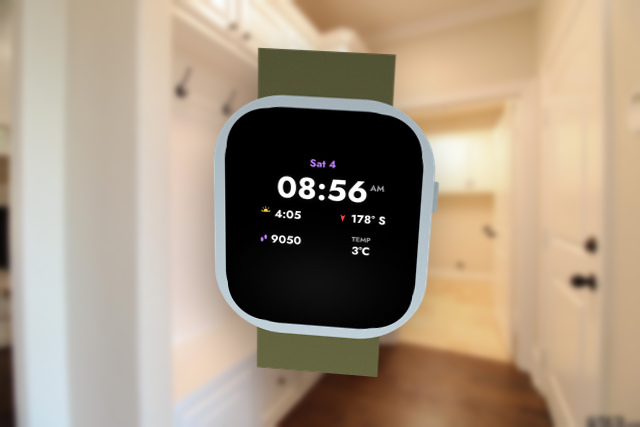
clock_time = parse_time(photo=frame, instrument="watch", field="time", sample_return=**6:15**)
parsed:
**8:56**
